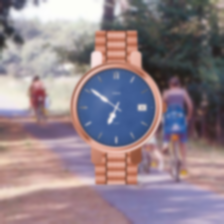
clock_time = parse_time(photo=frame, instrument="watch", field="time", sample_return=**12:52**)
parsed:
**6:51**
